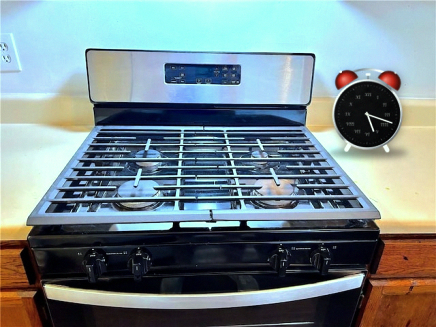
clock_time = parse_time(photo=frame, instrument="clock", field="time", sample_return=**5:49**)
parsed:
**5:18**
